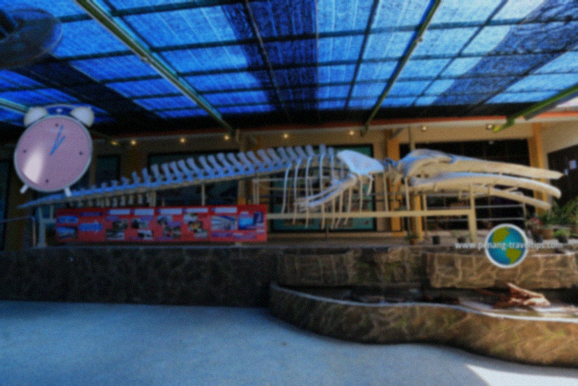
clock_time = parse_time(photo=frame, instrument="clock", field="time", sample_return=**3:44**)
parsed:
**1:02**
